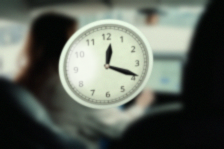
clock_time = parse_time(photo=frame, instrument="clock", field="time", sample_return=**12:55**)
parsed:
**12:19**
